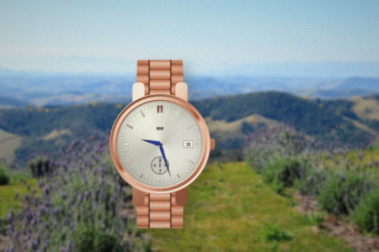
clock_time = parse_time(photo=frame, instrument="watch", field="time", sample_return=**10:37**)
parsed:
**9:27**
